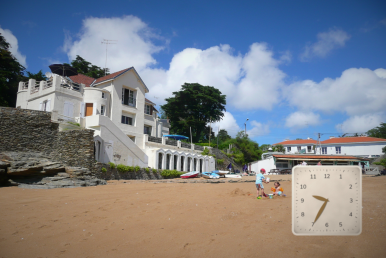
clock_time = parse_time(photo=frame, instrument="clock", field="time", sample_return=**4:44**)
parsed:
**9:35**
